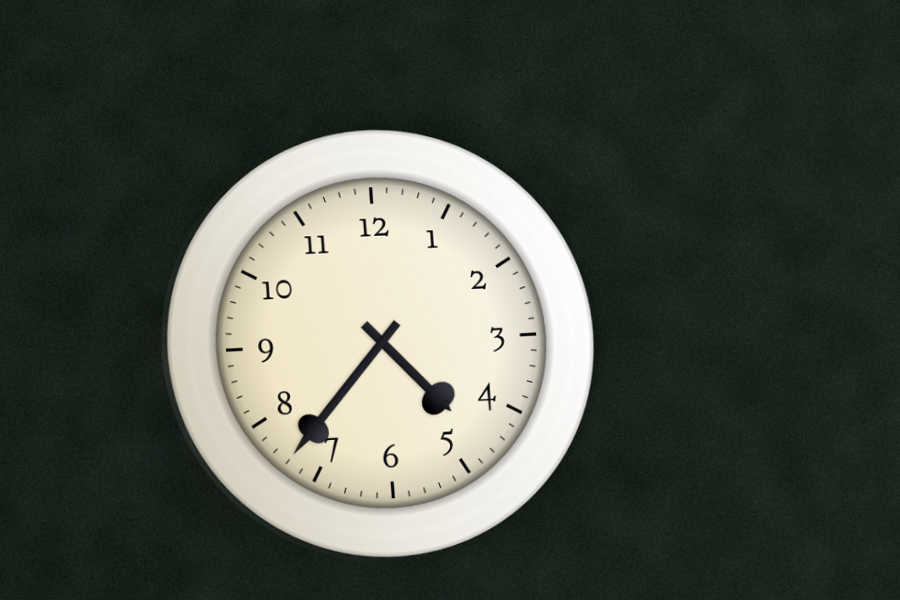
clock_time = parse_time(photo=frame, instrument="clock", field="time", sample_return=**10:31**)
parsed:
**4:37**
